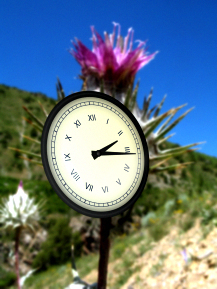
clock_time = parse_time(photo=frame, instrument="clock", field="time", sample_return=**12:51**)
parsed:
**2:16**
